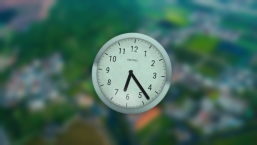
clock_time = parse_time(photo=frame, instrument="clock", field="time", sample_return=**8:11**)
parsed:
**6:23**
